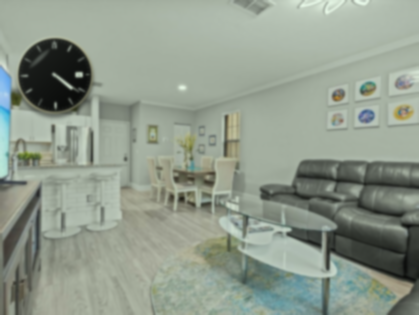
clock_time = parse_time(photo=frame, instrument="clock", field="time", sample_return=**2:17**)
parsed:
**4:21**
